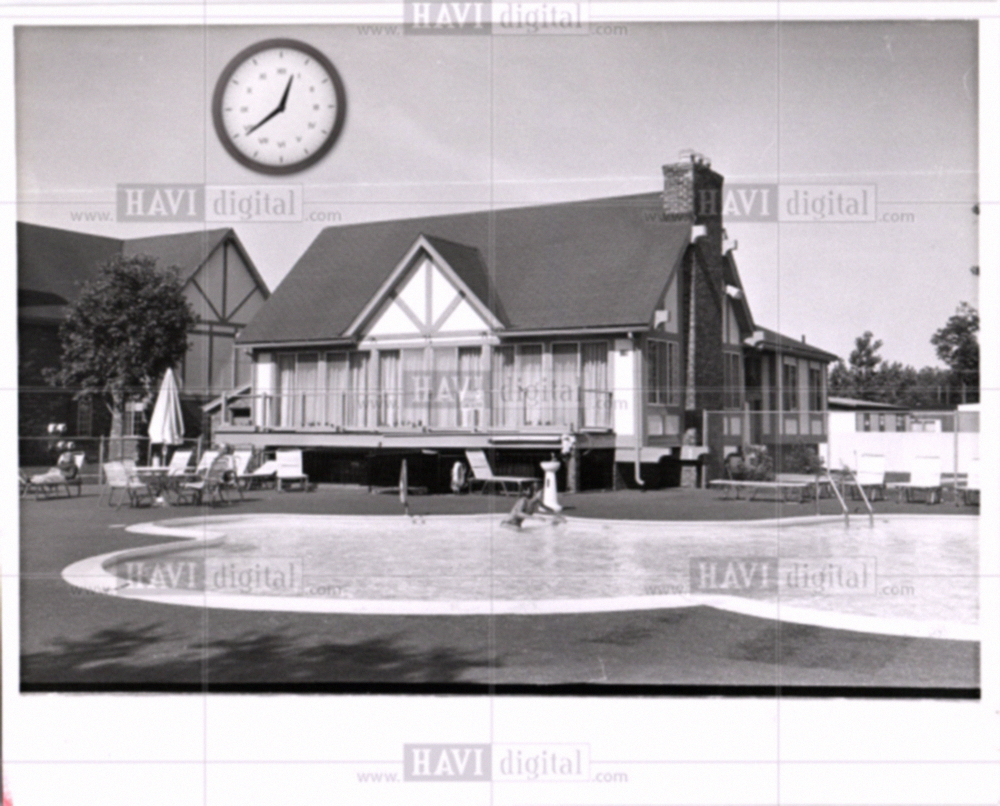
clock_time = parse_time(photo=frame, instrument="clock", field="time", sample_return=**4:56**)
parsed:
**12:39**
